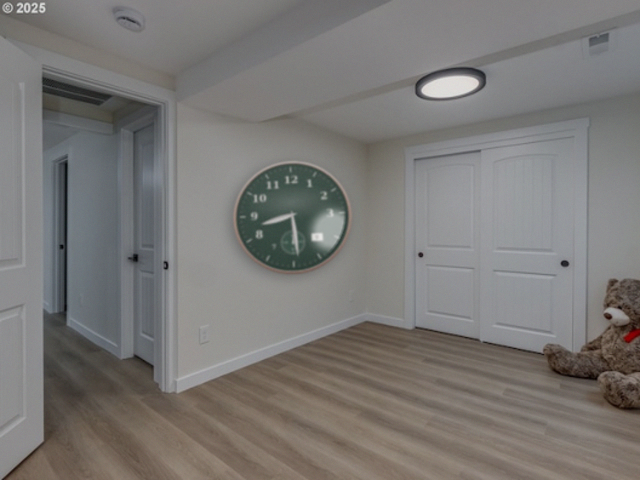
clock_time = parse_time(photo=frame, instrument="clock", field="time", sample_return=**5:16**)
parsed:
**8:29**
